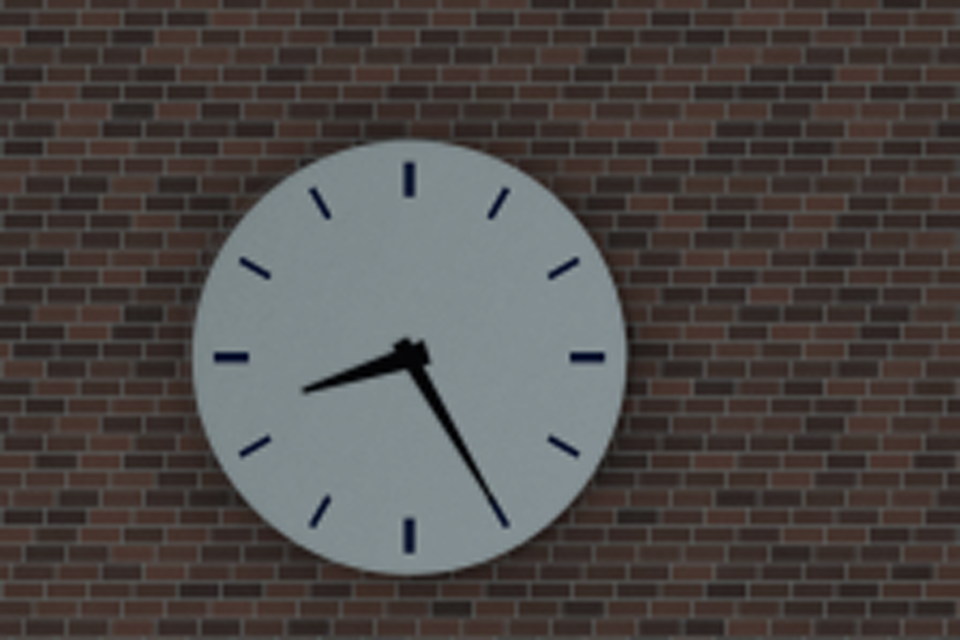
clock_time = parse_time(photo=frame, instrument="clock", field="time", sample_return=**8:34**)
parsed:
**8:25**
